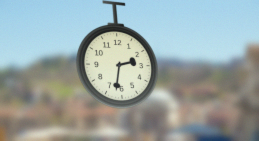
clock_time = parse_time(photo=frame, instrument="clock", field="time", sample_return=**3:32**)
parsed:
**2:32**
